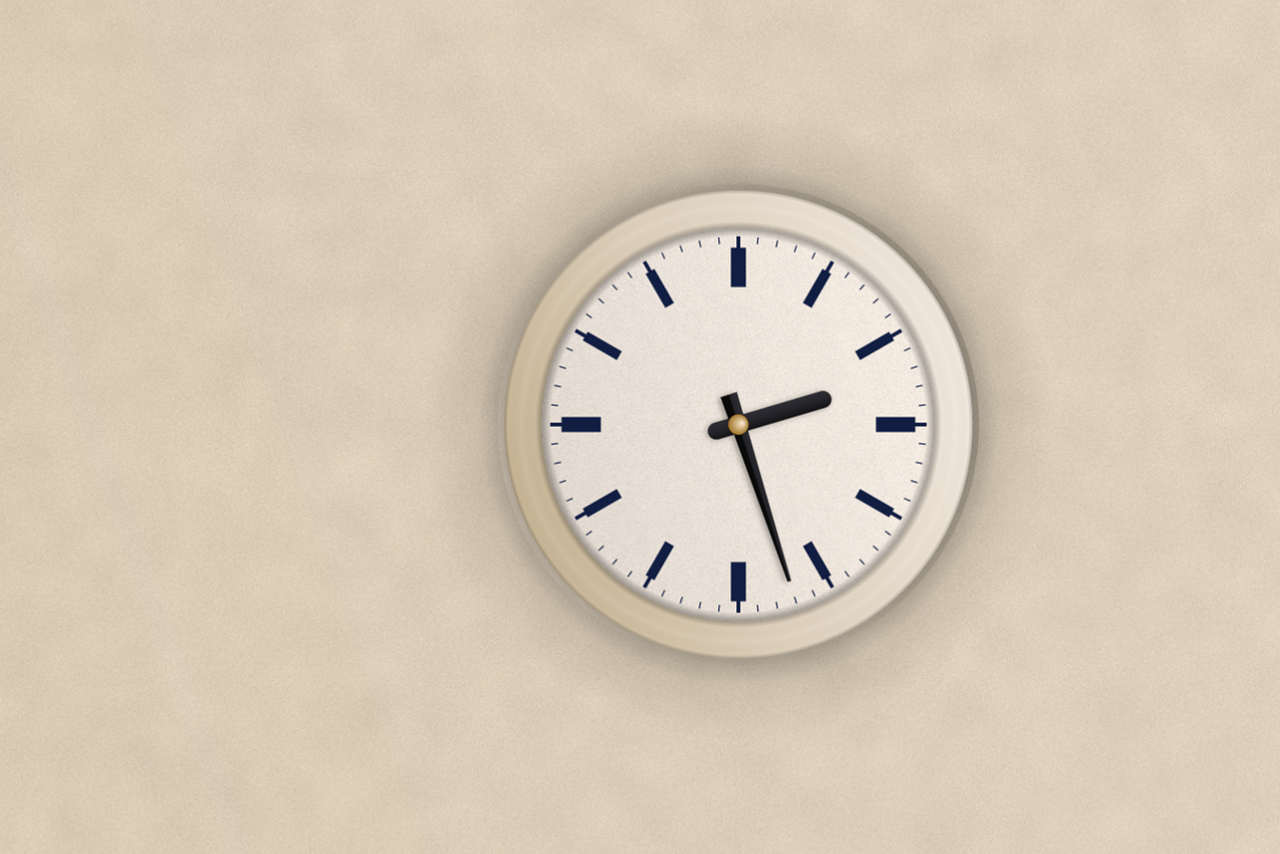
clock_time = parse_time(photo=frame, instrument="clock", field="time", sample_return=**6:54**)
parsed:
**2:27**
